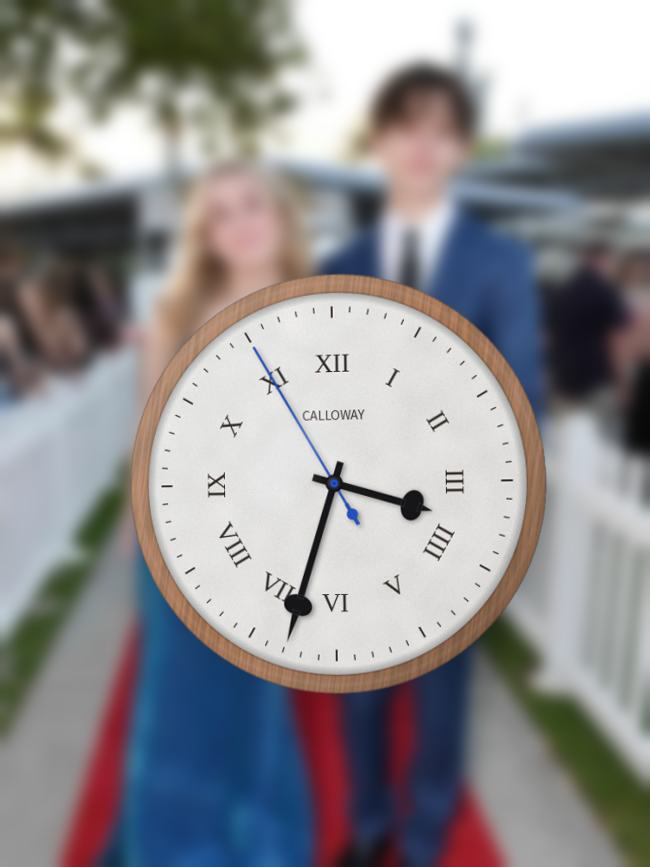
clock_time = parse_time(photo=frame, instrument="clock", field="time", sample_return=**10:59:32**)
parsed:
**3:32:55**
